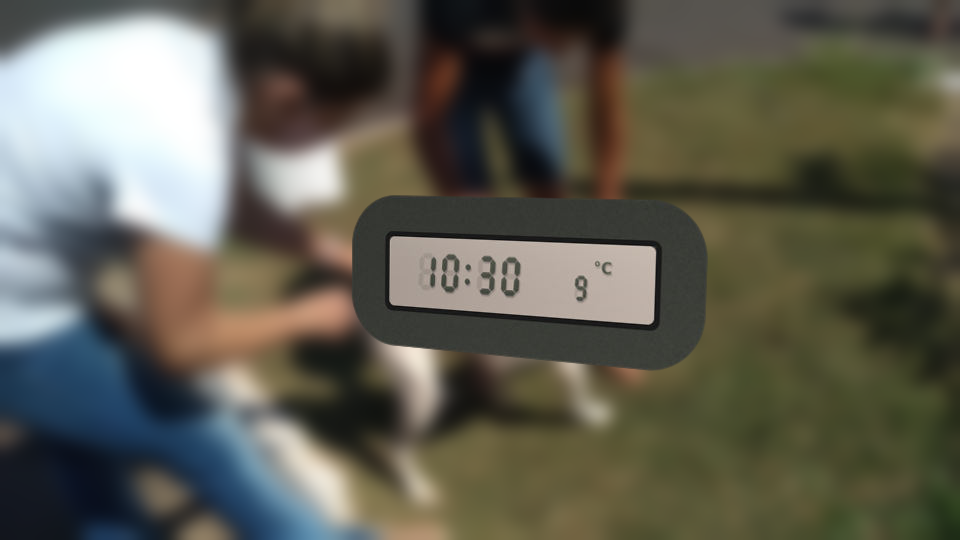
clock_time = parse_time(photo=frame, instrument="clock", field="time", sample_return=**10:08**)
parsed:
**10:30**
